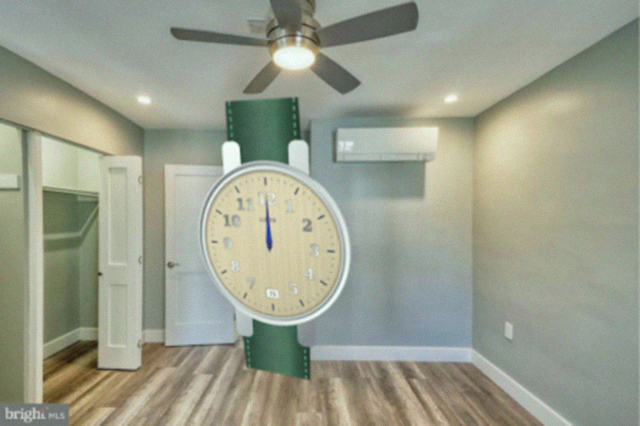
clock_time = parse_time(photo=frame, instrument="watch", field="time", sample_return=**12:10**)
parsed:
**12:00**
